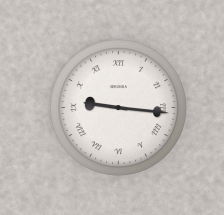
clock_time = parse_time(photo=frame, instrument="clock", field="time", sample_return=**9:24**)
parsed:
**9:16**
